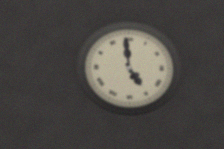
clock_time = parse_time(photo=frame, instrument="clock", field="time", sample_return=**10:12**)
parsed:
**4:59**
